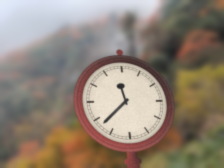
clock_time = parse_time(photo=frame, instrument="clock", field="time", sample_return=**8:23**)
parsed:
**11:38**
